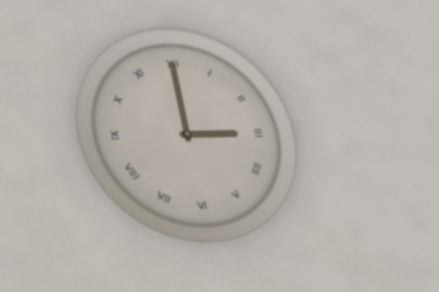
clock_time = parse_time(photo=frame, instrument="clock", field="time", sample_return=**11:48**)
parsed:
**3:00**
